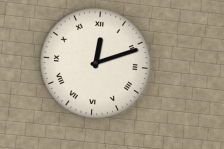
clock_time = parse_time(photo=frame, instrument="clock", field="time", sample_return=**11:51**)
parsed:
**12:11**
